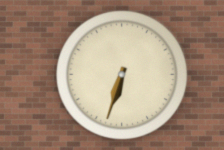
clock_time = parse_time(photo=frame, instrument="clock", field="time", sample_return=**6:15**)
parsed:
**6:33**
